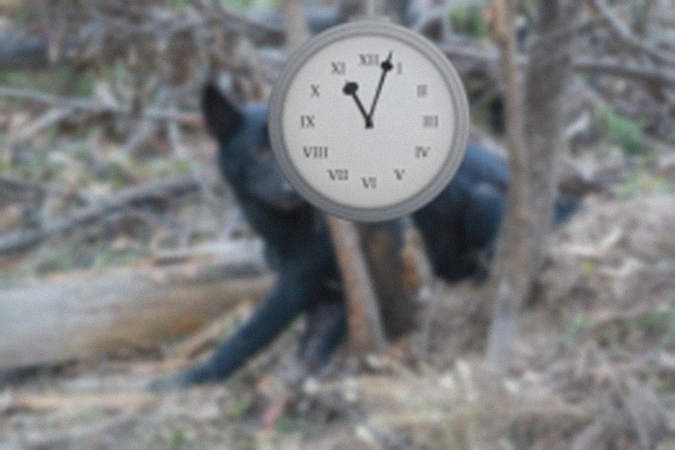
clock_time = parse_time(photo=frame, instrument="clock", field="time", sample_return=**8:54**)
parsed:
**11:03**
